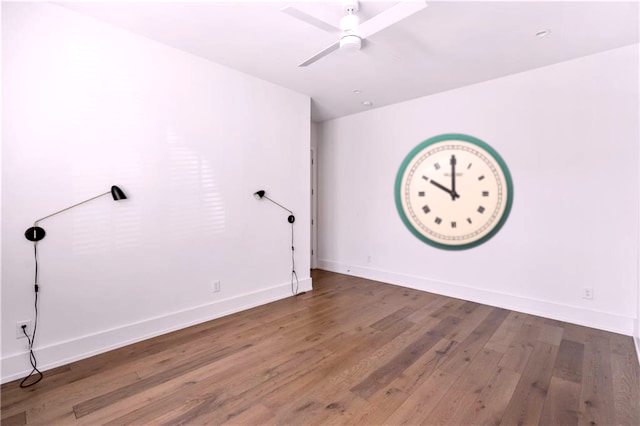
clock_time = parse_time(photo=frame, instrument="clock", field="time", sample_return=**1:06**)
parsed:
**10:00**
